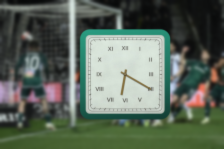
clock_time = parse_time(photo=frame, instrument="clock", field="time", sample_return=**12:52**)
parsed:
**6:20**
